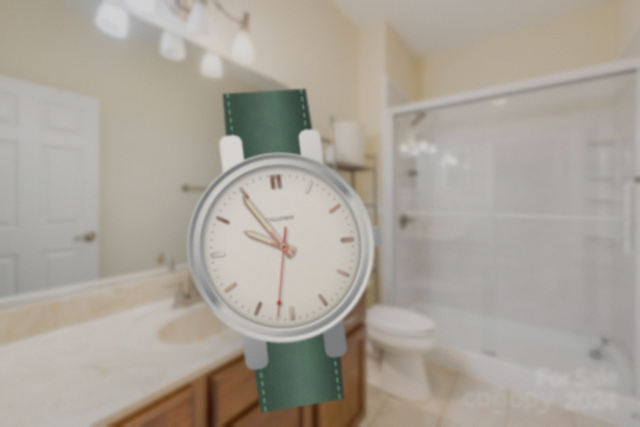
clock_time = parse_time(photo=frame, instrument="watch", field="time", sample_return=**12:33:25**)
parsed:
**9:54:32**
